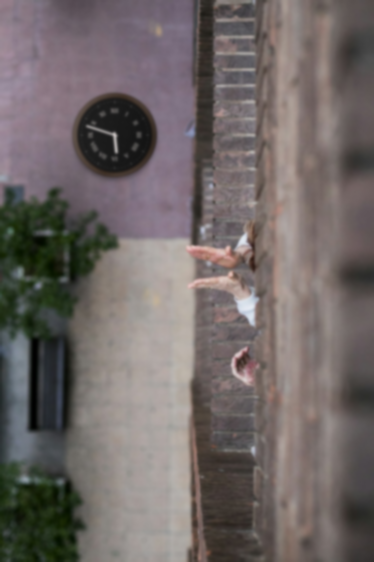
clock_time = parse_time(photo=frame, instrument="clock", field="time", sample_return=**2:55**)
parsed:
**5:48**
